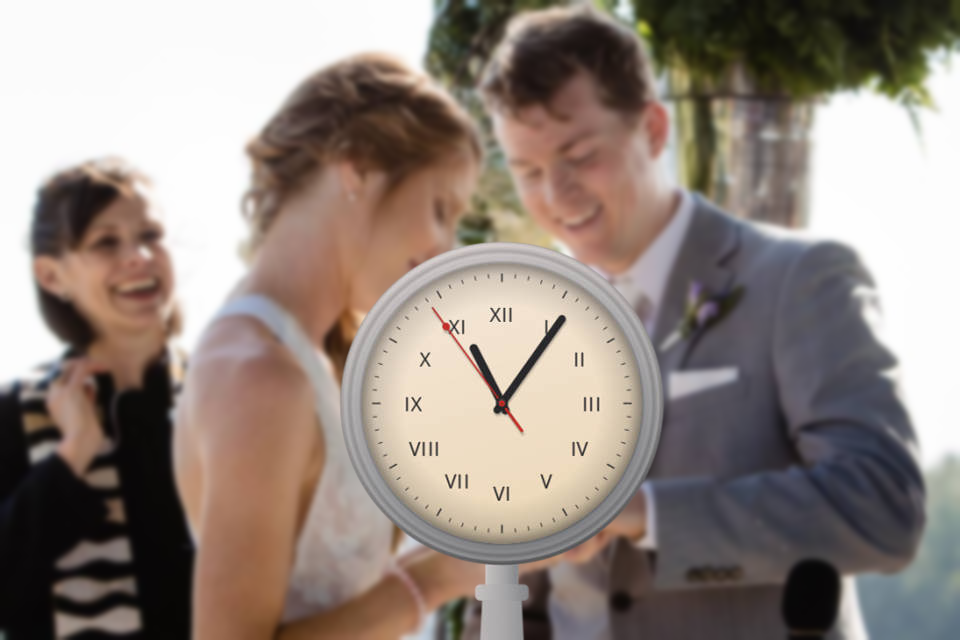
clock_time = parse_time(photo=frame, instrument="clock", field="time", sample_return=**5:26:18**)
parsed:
**11:05:54**
